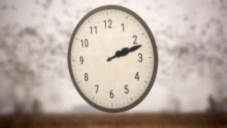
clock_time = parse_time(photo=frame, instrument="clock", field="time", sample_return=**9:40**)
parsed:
**2:12**
